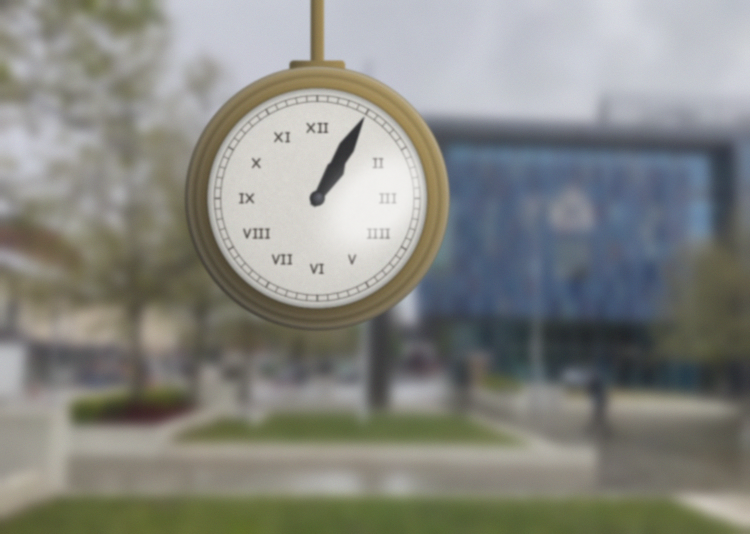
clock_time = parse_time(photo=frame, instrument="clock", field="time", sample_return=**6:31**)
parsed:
**1:05**
